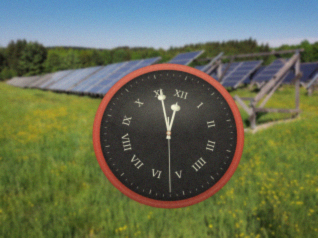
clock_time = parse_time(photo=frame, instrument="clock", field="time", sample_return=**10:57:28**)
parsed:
**11:55:27**
